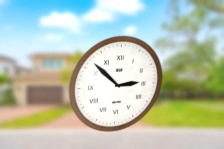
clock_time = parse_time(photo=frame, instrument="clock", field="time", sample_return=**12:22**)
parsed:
**2:52**
